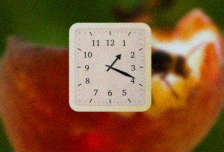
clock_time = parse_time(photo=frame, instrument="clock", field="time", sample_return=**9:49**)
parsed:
**1:19**
